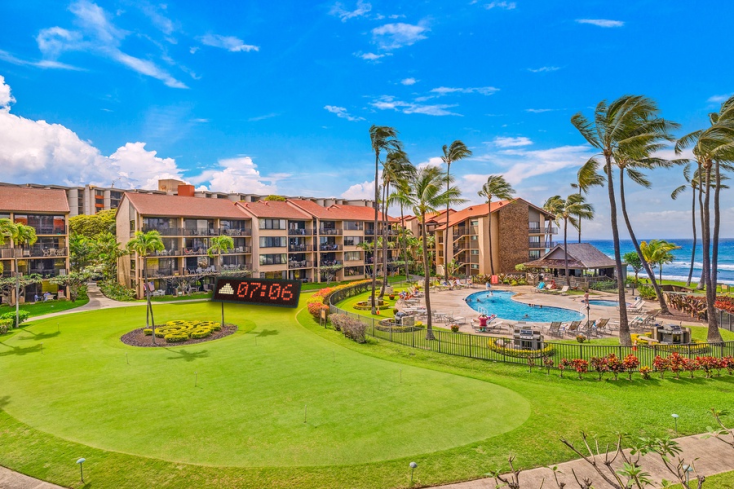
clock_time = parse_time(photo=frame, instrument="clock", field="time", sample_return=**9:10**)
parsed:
**7:06**
